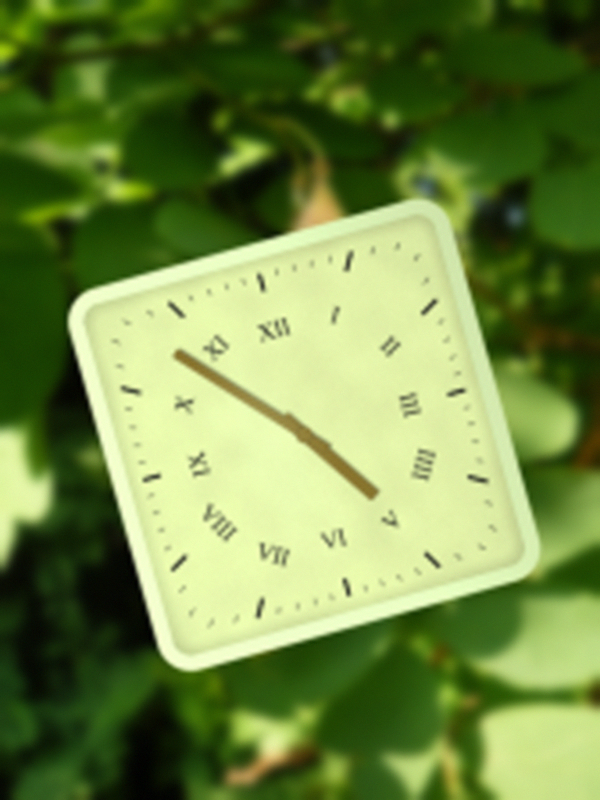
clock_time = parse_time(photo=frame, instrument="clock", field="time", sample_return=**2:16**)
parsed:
**4:53**
